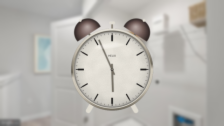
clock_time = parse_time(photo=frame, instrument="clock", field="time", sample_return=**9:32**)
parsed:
**5:56**
